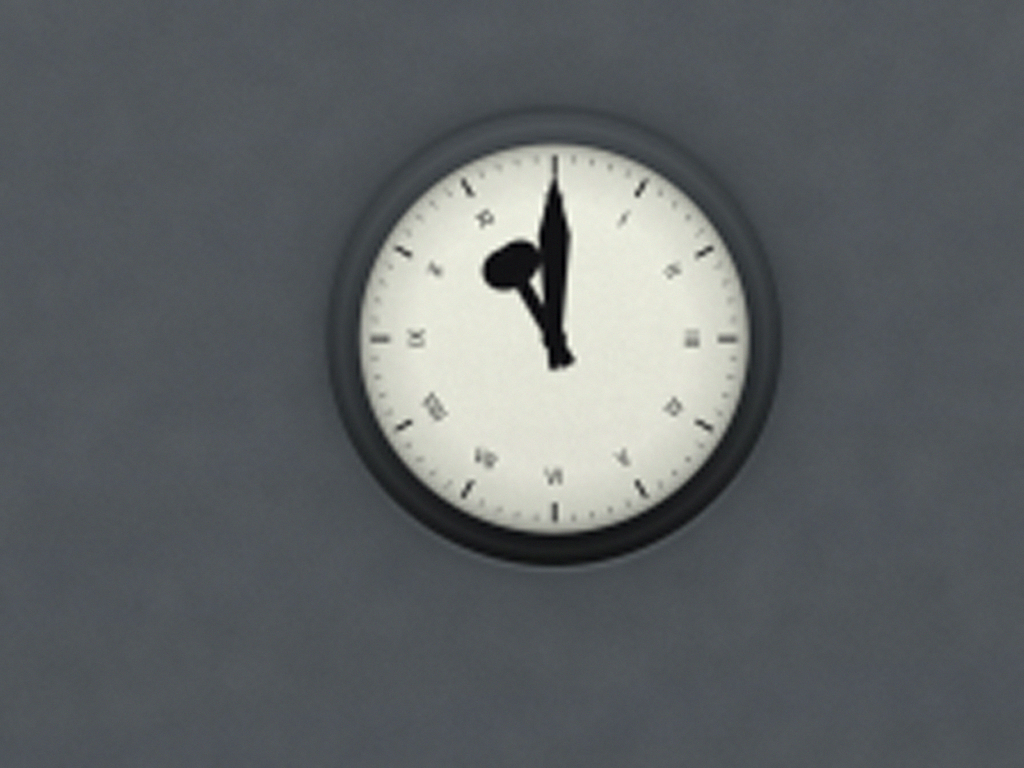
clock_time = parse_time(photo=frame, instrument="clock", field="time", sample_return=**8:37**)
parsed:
**11:00**
